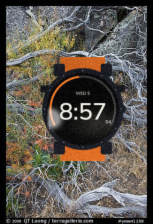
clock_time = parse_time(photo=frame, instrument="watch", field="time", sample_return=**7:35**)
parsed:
**8:57**
